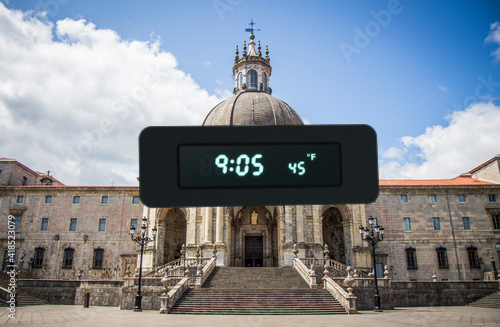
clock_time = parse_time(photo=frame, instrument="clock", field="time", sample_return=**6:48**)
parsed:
**9:05**
